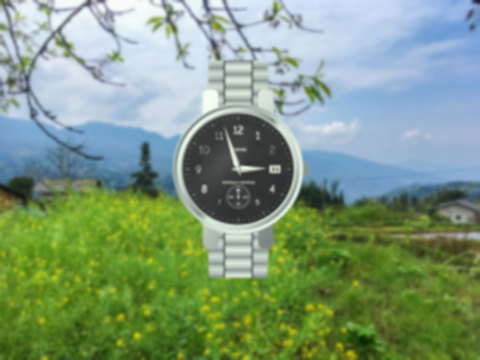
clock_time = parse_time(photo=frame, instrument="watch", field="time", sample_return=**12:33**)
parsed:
**2:57**
